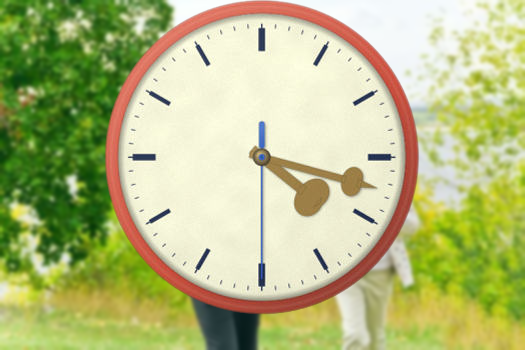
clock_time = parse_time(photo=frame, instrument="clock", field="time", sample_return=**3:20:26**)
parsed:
**4:17:30**
